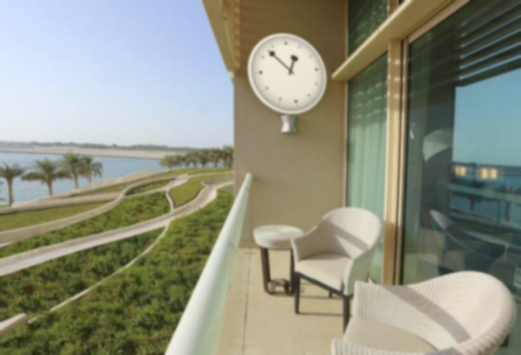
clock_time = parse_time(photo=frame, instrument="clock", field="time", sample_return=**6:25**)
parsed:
**12:53**
